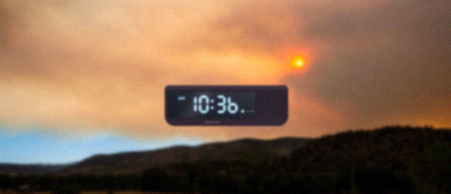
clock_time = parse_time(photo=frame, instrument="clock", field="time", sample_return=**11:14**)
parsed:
**10:36**
